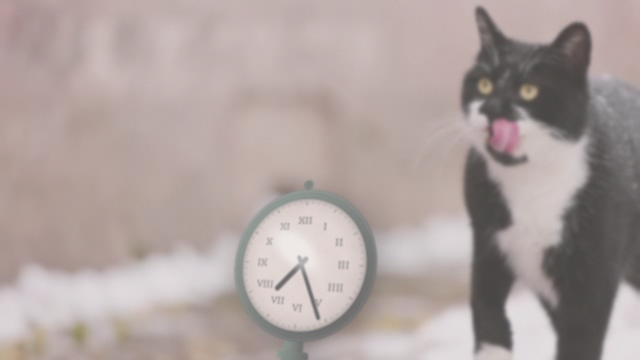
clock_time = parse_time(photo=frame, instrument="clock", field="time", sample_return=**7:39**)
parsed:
**7:26**
